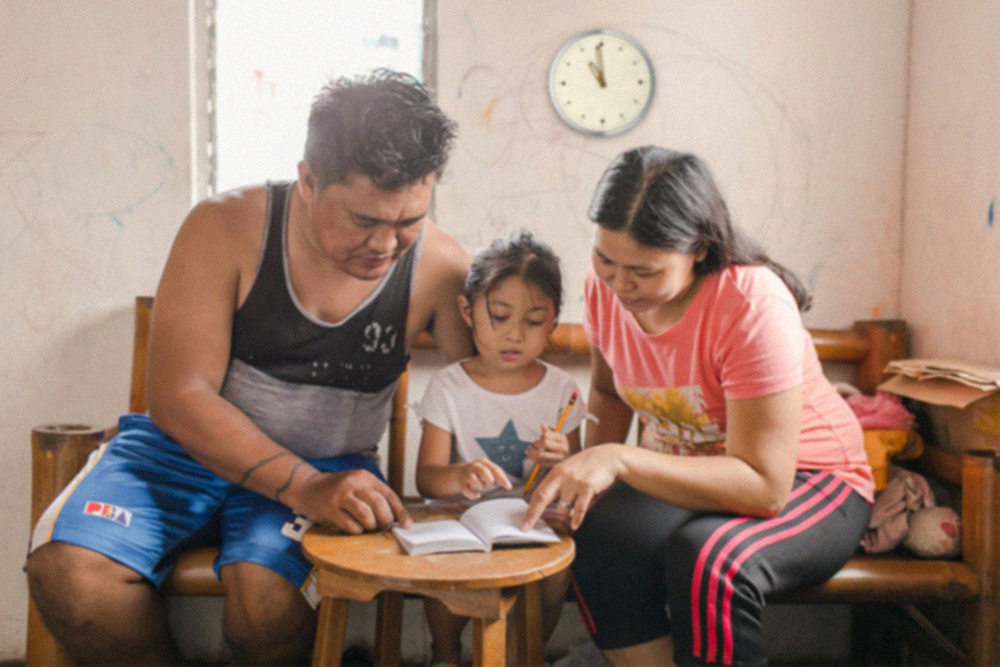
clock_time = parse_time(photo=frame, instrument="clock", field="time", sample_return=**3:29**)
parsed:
**10:59**
